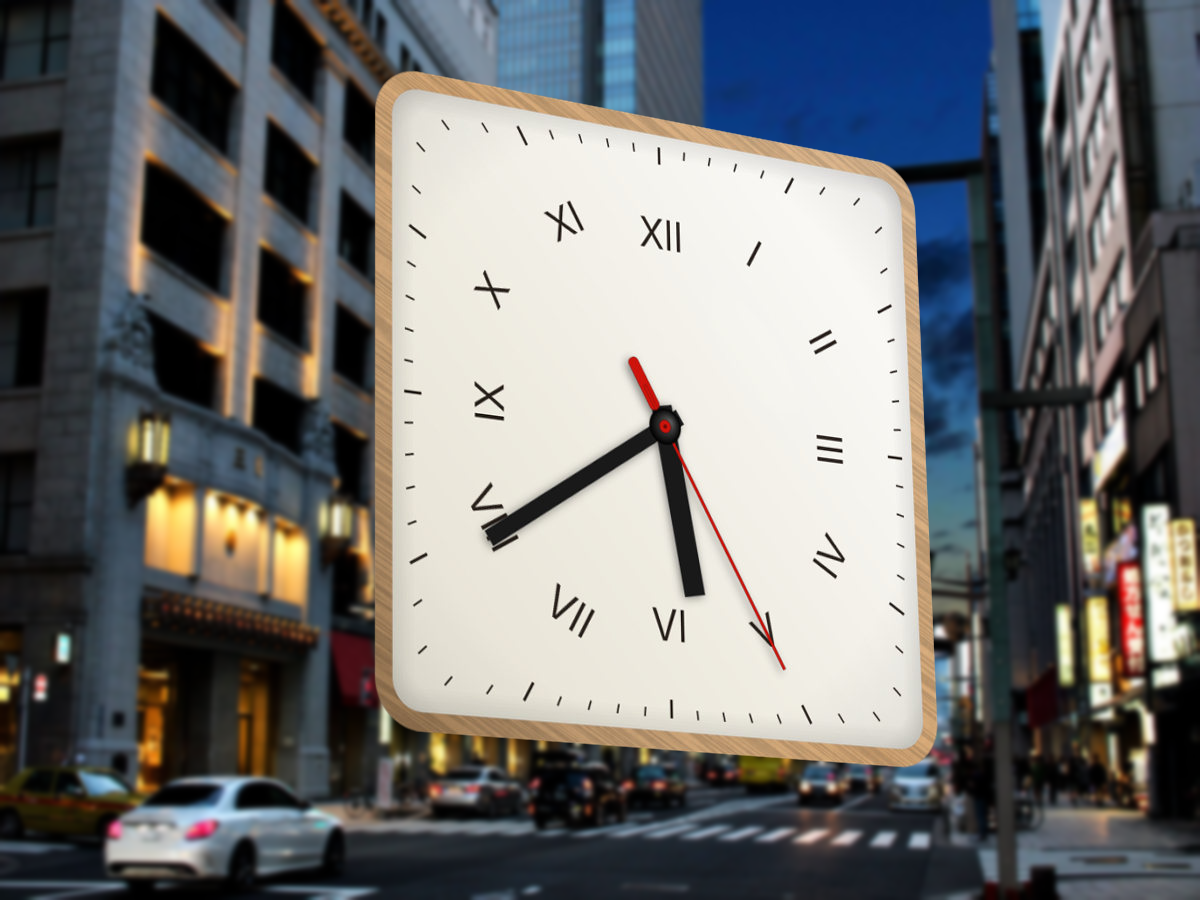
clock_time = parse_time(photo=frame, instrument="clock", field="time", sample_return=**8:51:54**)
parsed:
**5:39:25**
